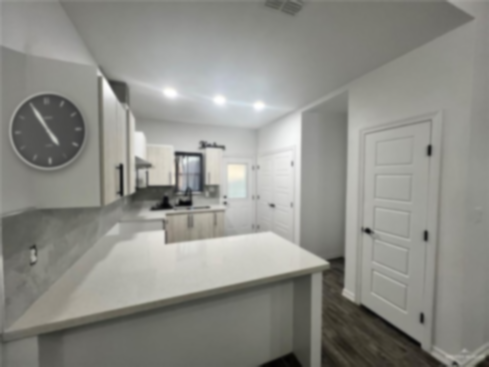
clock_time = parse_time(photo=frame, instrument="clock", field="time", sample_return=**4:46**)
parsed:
**4:55**
